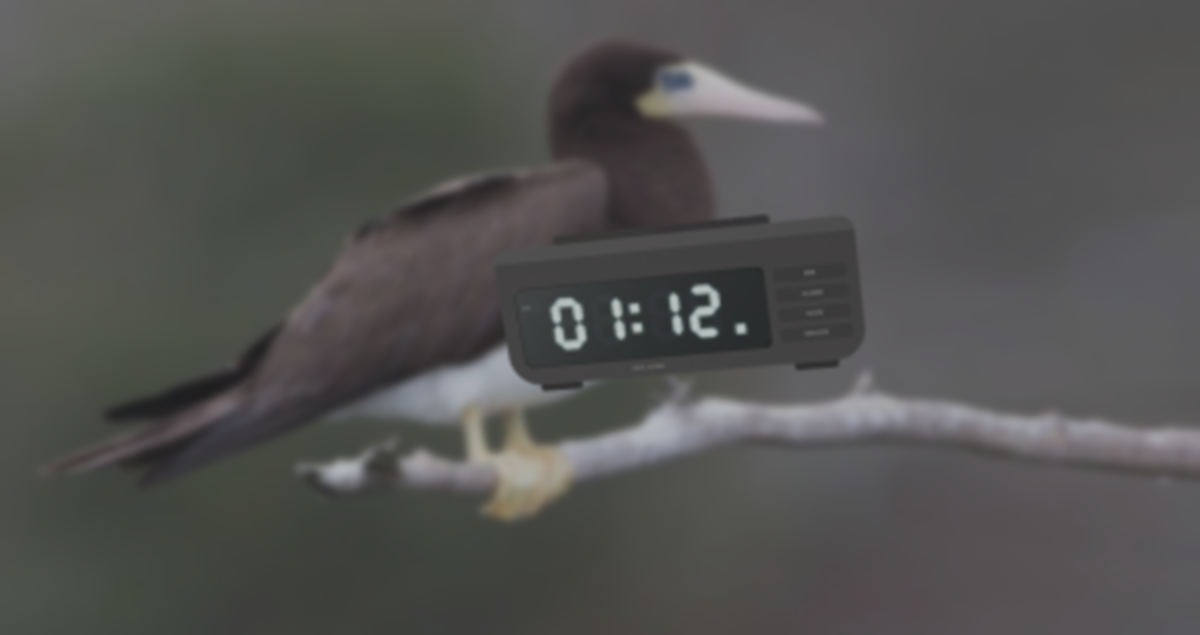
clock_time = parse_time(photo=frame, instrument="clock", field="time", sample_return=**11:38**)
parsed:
**1:12**
